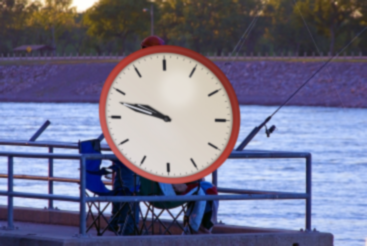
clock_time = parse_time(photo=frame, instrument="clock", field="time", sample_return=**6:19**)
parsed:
**9:48**
